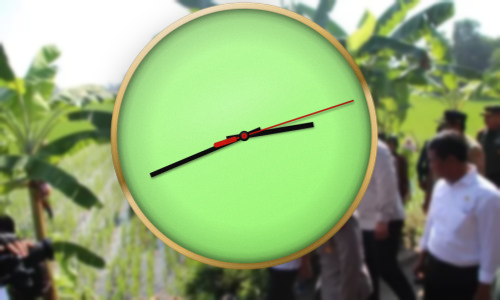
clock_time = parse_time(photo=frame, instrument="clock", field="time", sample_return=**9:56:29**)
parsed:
**2:41:12**
